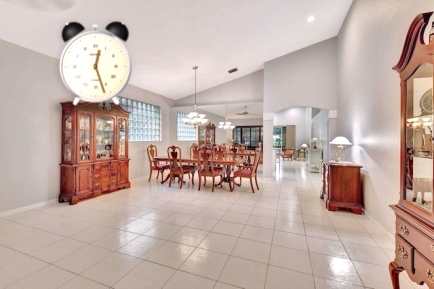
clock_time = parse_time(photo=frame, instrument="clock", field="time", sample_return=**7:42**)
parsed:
**12:27**
